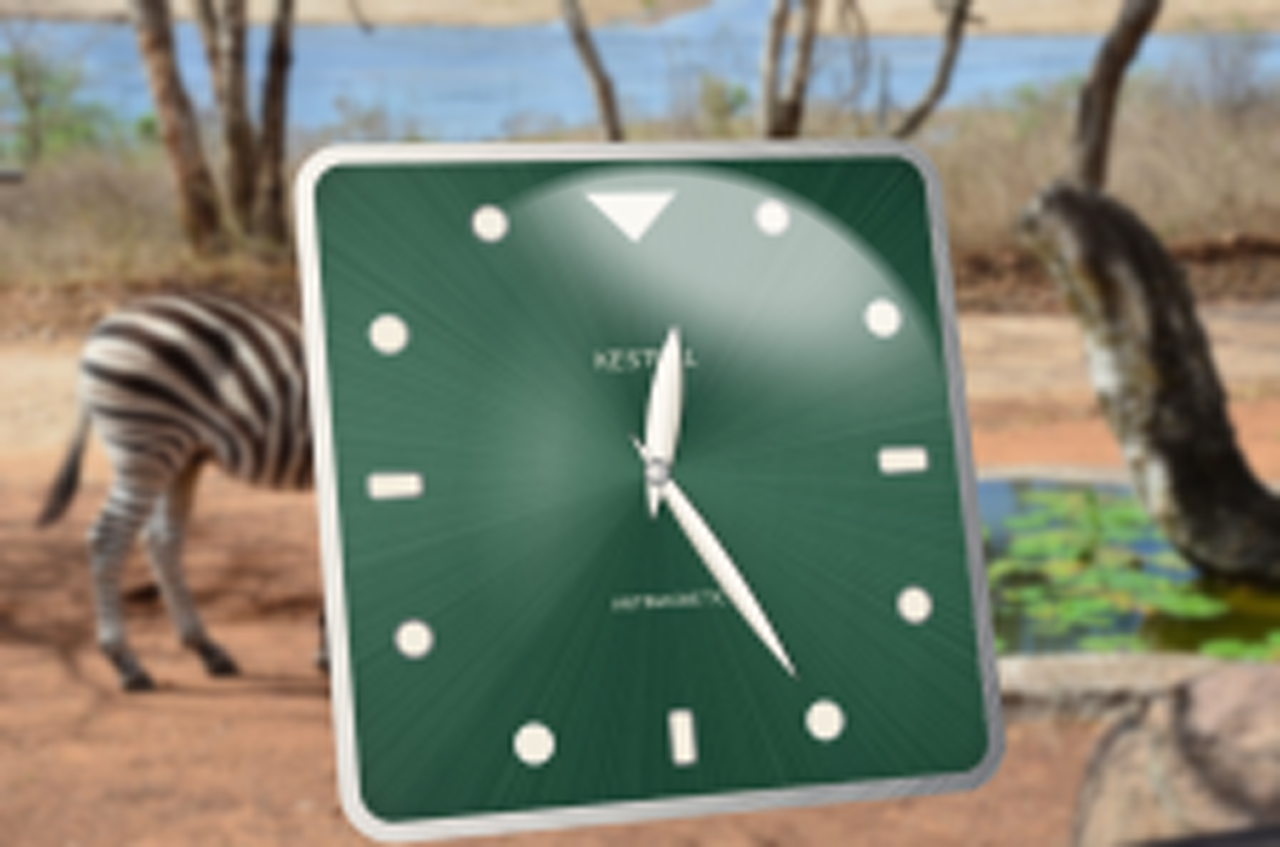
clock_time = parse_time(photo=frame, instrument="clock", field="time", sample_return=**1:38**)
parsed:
**12:25**
